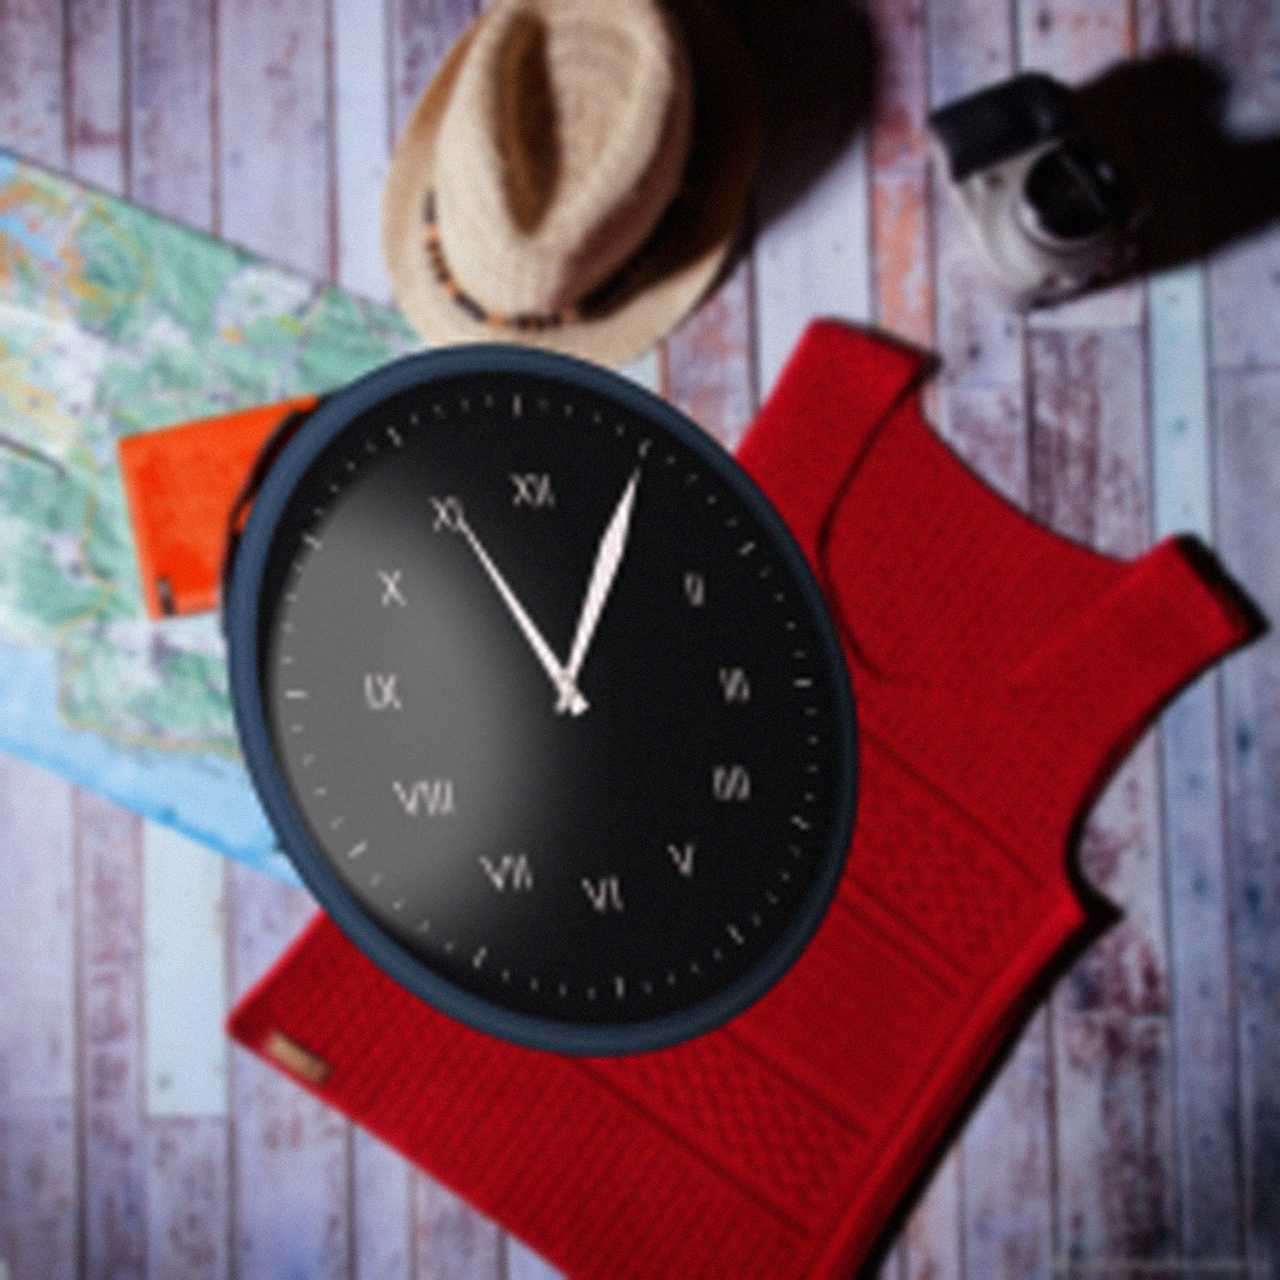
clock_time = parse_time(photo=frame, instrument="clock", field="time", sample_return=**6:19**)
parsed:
**11:05**
